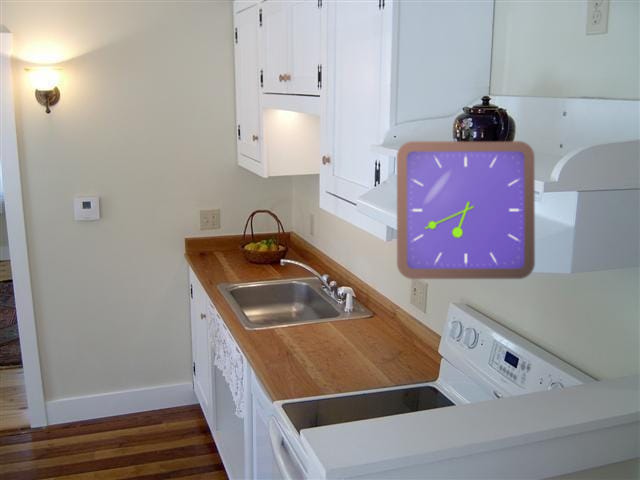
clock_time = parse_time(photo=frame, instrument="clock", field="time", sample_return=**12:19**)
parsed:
**6:41**
